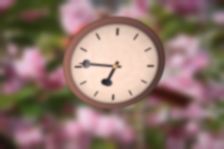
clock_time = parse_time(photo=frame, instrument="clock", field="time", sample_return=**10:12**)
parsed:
**6:46**
